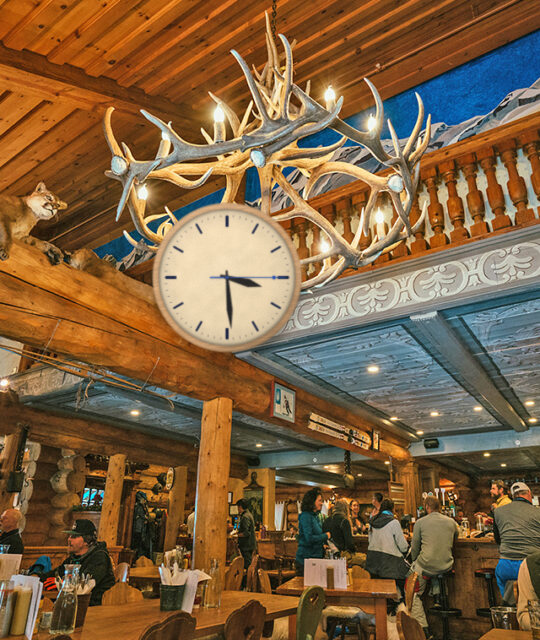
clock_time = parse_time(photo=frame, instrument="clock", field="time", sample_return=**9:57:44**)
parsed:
**3:29:15**
